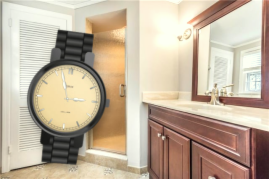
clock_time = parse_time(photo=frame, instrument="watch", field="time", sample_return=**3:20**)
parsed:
**2:57**
